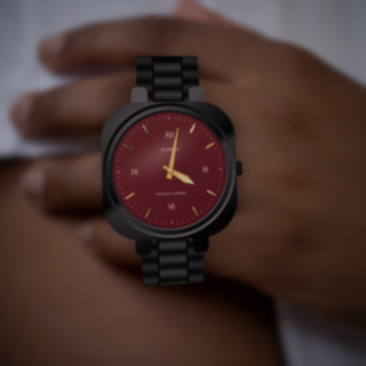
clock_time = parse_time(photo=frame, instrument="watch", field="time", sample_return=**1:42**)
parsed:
**4:02**
